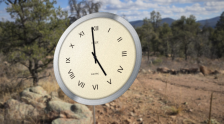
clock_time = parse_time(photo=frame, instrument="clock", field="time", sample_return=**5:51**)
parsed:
**4:59**
